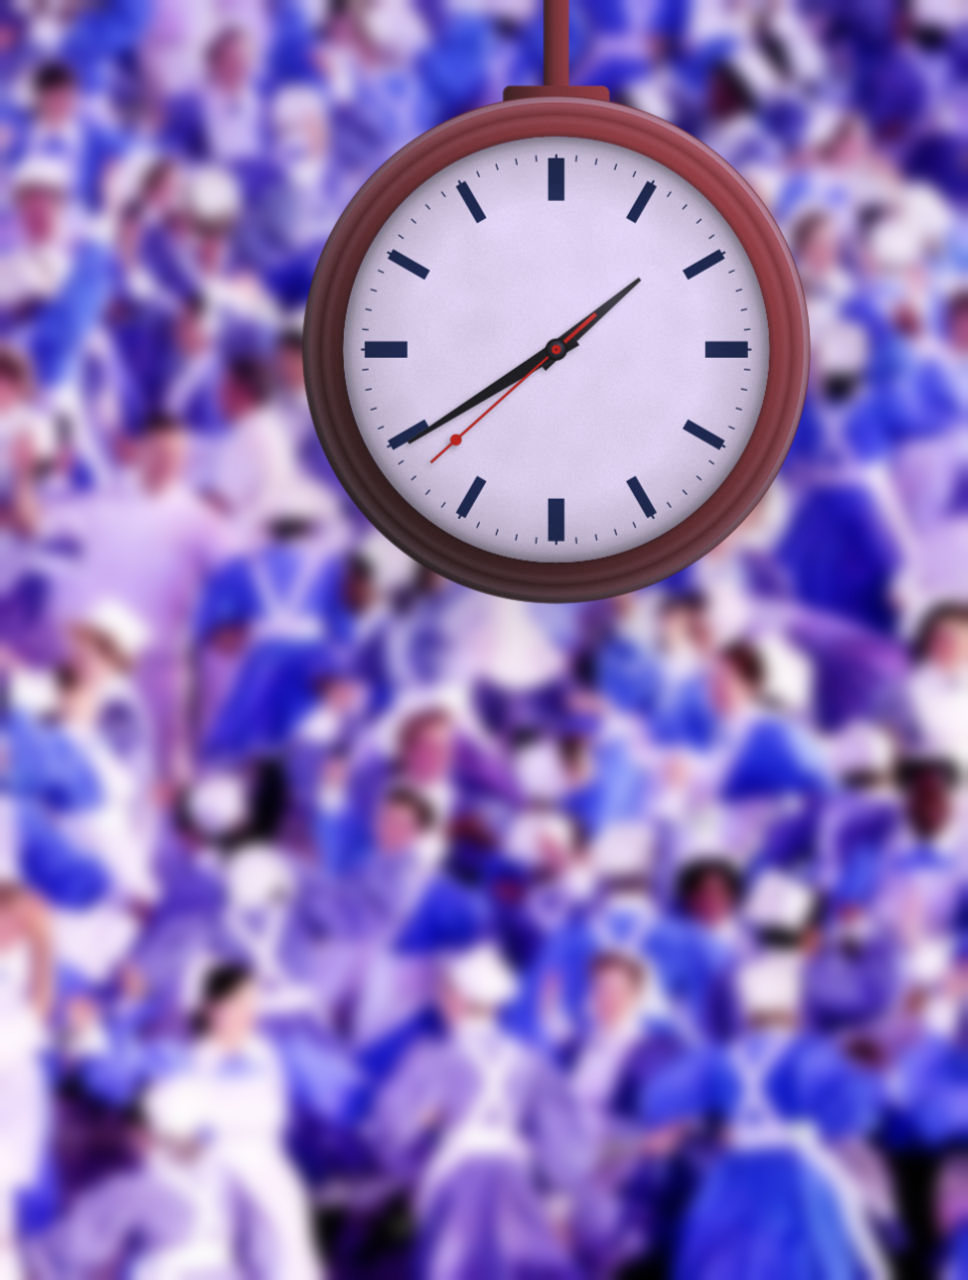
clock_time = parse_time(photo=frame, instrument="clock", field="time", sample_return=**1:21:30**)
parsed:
**1:39:38**
